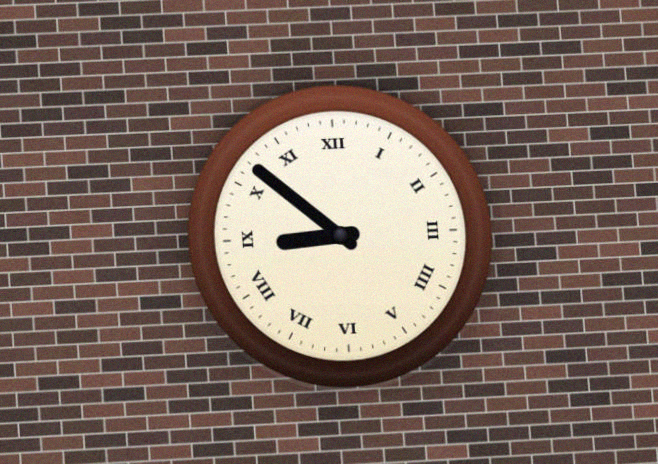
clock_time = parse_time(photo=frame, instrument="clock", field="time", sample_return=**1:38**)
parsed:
**8:52**
